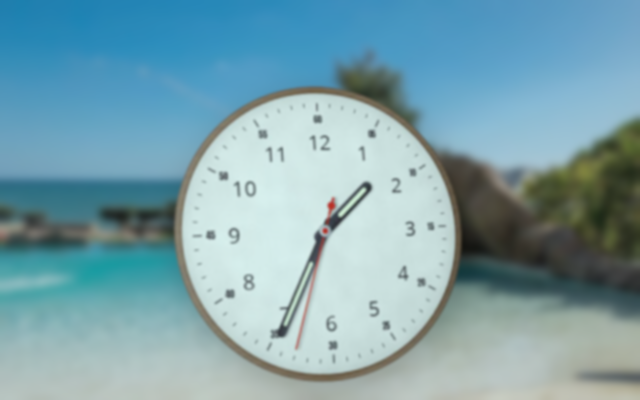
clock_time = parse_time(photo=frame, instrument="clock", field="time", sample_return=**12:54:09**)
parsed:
**1:34:33**
